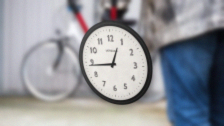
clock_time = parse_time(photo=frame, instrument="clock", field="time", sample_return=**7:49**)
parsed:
**12:44**
